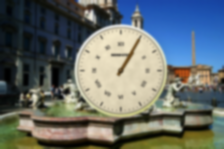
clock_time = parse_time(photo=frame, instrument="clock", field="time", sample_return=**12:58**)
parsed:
**1:05**
